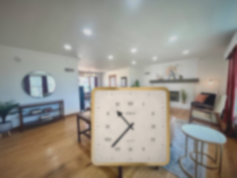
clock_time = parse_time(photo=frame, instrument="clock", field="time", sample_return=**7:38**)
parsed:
**10:37**
